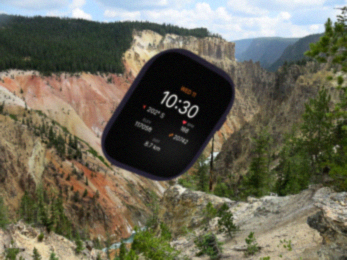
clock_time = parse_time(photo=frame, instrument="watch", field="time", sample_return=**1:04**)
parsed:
**10:30**
